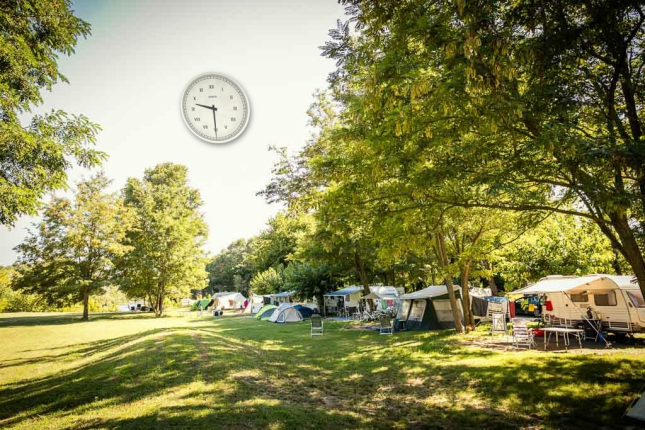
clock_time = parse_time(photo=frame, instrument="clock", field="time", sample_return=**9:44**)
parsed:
**9:30**
